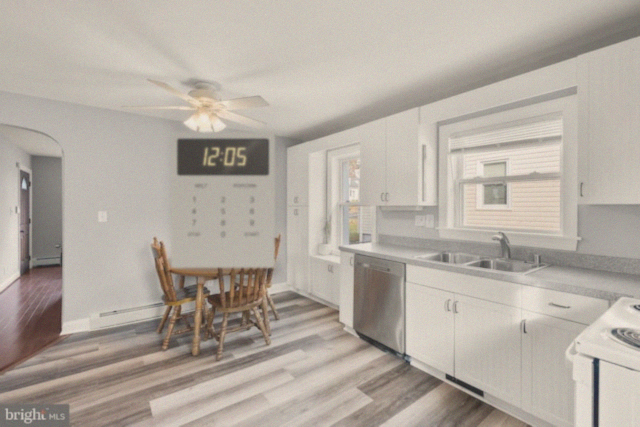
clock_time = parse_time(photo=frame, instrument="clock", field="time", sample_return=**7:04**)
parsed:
**12:05**
